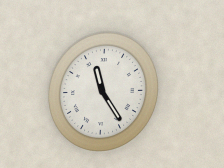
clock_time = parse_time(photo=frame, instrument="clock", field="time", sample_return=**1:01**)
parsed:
**11:24**
